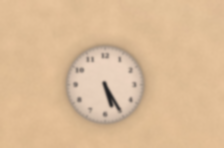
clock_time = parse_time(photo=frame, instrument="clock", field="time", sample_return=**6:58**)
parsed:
**5:25**
